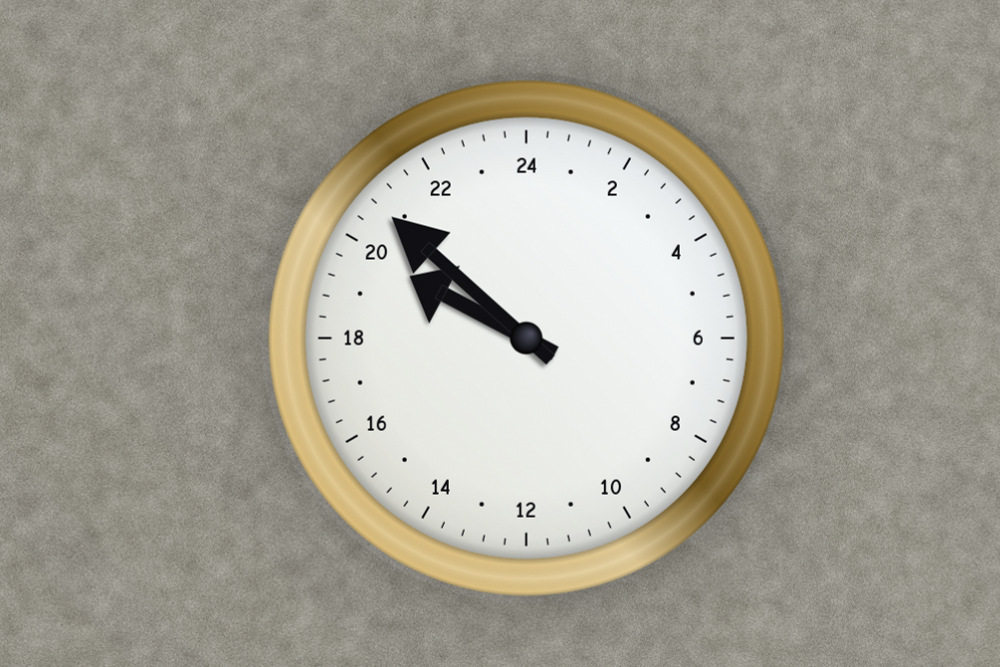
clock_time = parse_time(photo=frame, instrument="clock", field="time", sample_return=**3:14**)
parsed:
**19:52**
